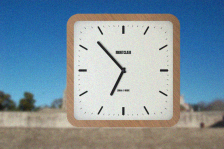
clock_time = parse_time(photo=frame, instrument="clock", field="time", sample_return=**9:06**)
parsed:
**6:53**
